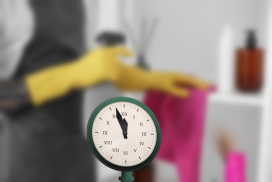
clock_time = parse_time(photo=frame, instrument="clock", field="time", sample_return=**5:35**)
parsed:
**11:57**
